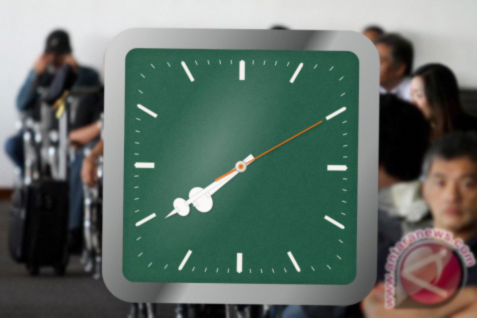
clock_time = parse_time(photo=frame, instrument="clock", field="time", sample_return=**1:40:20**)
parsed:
**7:39:10**
